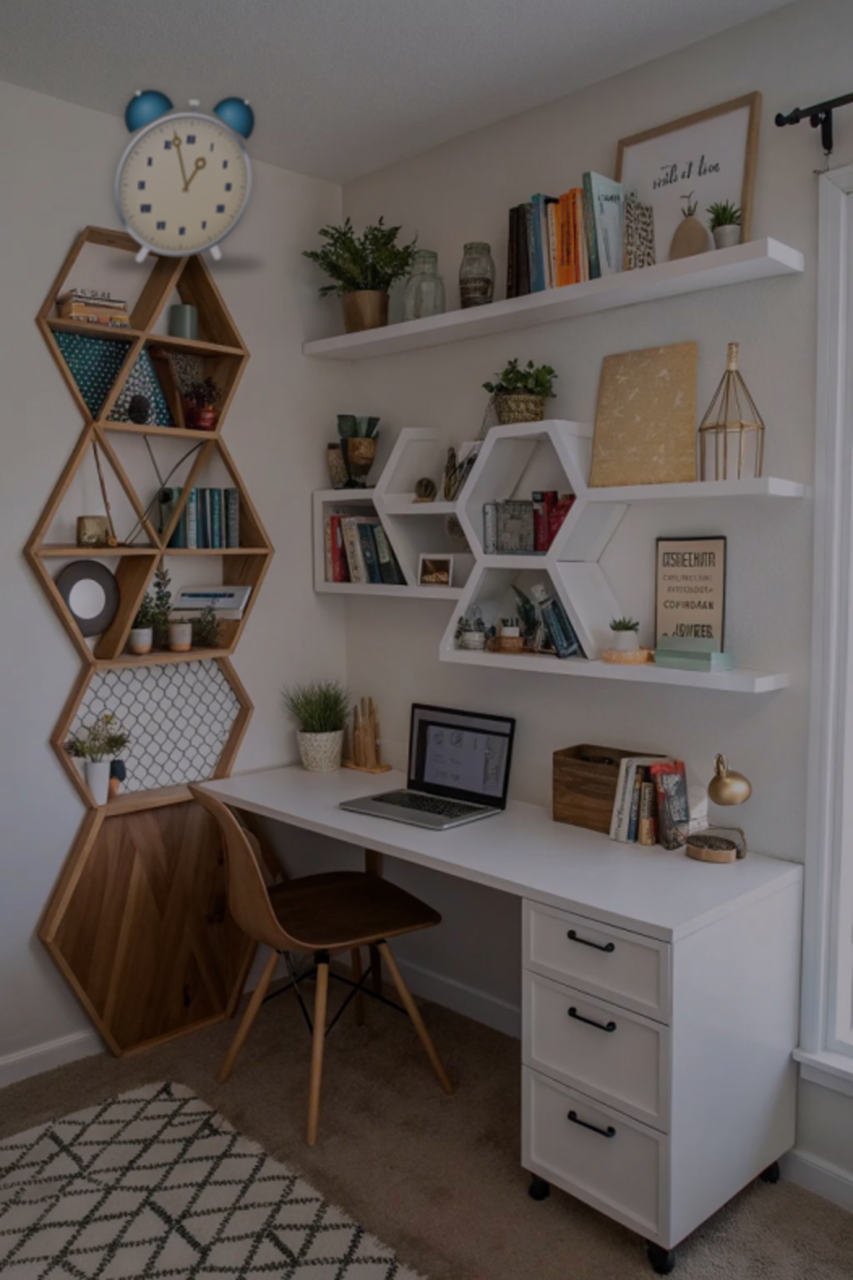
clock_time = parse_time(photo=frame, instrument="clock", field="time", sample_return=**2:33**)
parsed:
**12:57**
